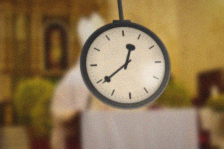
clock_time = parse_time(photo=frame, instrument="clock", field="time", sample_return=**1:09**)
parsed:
**12:39**
